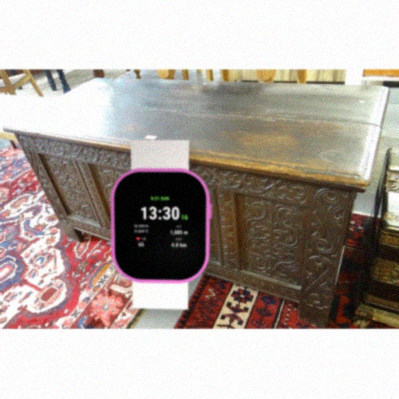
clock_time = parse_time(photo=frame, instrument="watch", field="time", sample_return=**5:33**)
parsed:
**13:30**
